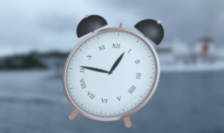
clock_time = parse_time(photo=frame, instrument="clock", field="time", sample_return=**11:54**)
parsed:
**12:46**
